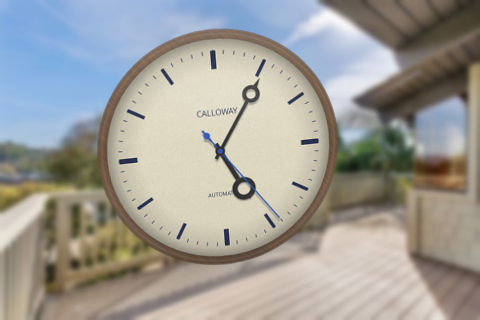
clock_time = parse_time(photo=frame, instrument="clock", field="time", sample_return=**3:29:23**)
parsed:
**5:05:24**
